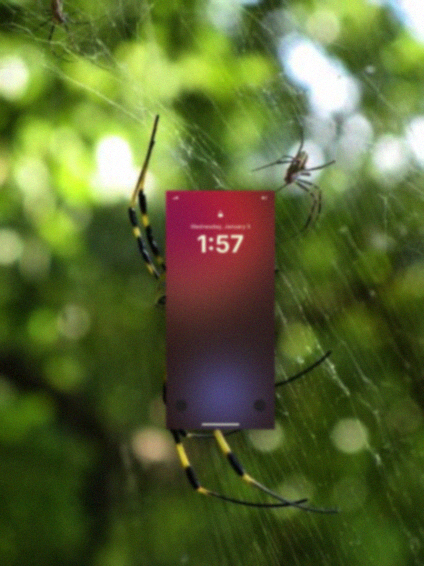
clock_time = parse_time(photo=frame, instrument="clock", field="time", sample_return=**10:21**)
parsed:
**1:57**
